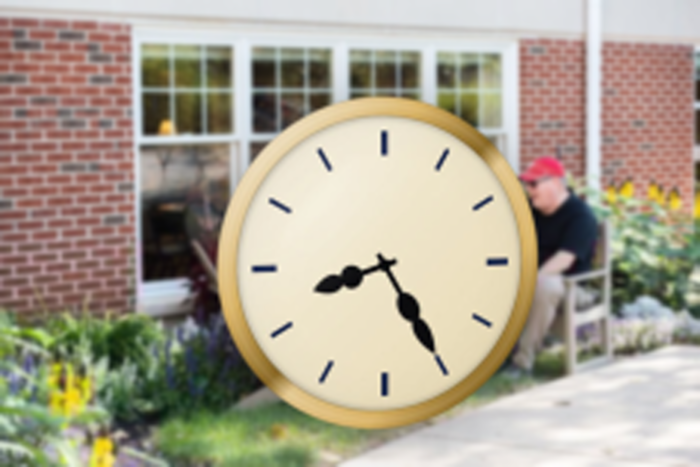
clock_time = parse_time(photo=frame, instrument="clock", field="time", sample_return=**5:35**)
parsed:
**8:25**
